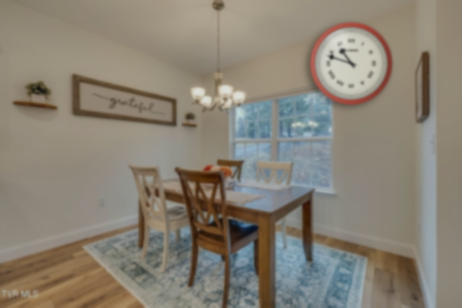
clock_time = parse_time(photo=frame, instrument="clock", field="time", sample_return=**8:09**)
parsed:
**10:48**
